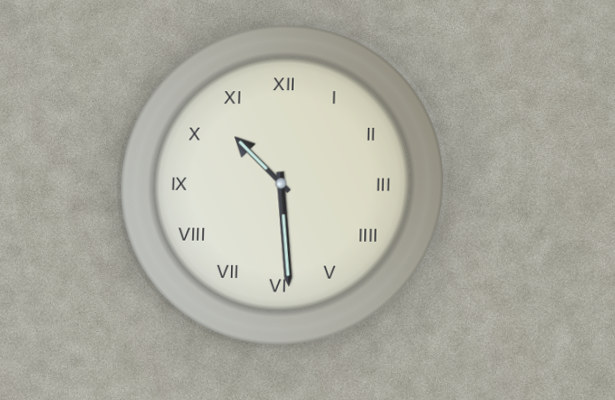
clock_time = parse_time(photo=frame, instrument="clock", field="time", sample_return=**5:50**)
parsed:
**10:29**
